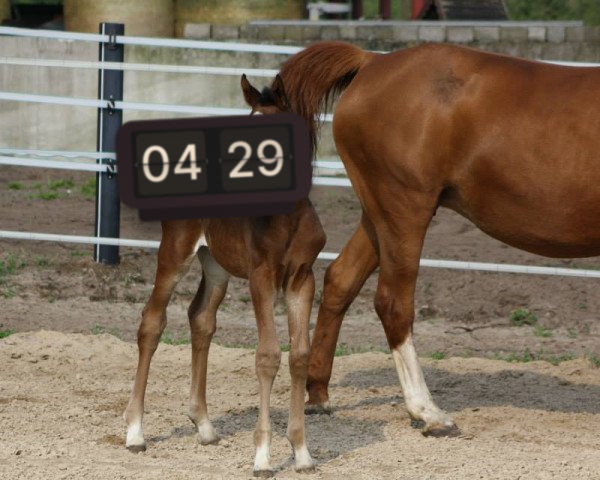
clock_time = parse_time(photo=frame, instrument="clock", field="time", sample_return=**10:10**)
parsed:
**4:29**
